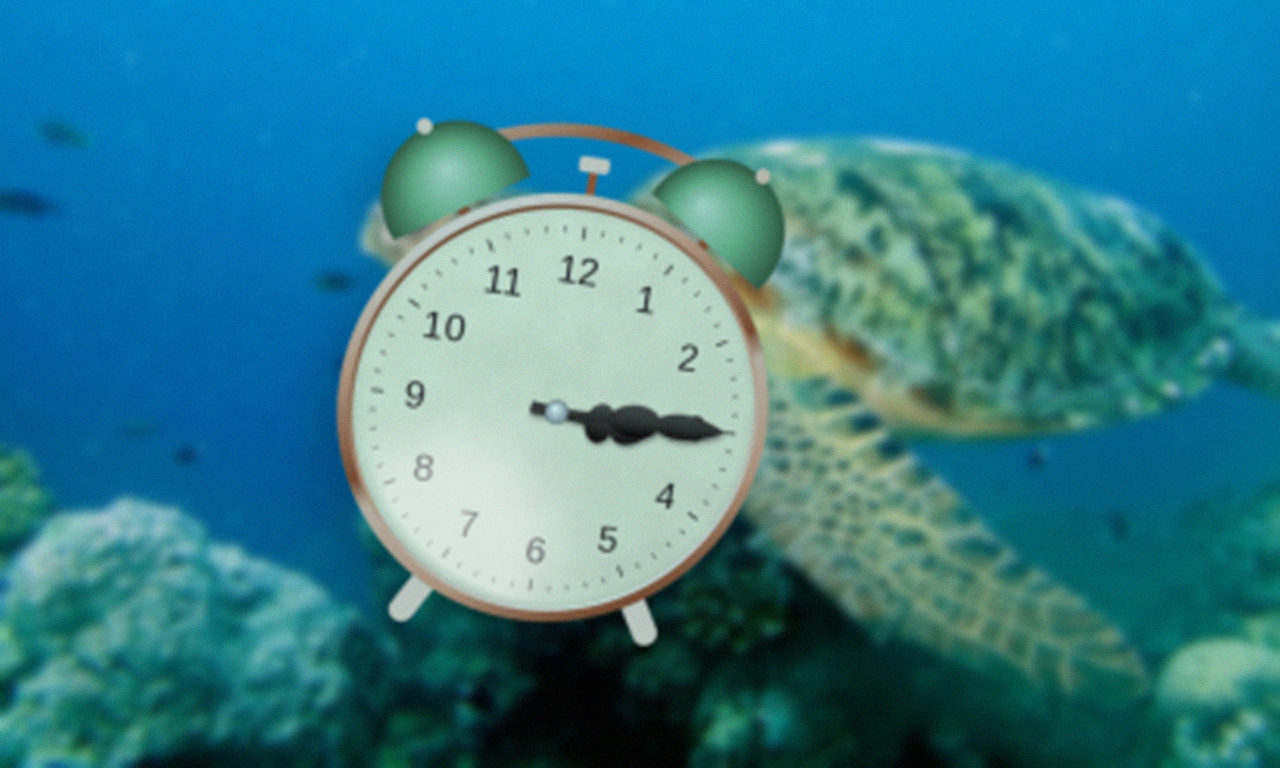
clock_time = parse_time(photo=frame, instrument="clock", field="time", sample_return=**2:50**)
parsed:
**3:15**
